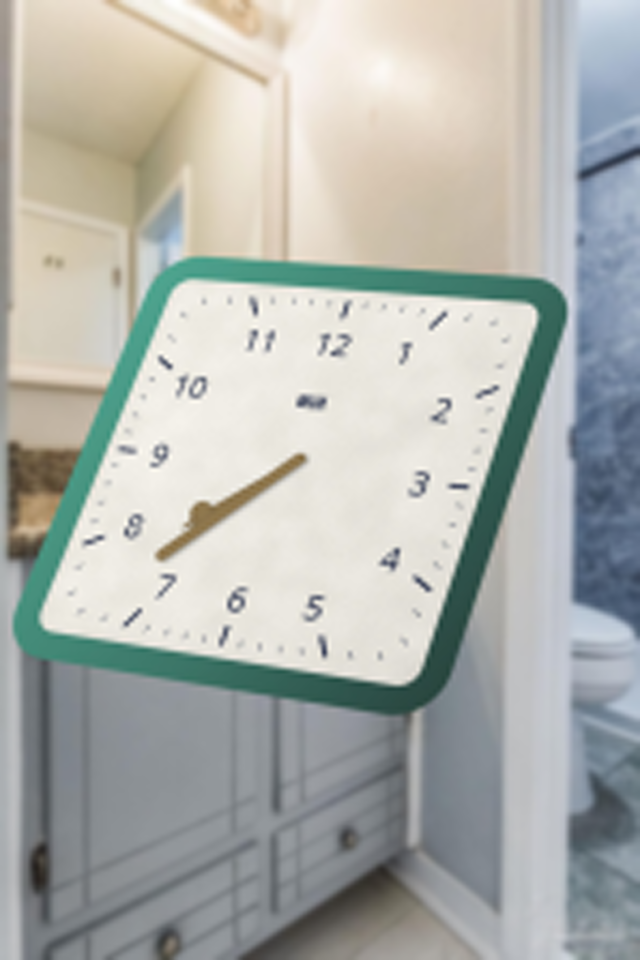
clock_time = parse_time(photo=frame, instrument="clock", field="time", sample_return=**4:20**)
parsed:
**7:37**
